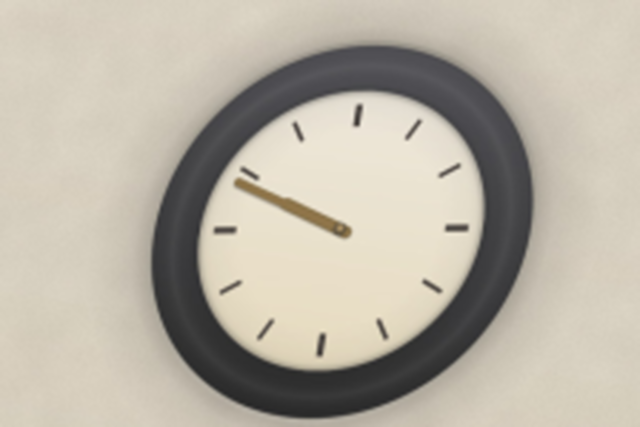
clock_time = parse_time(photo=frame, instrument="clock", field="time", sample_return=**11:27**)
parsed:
**9:49**
